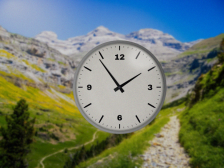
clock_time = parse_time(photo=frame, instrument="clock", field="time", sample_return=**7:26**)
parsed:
**1:54**
